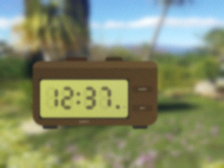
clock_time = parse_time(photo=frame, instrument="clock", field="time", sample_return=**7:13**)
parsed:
**12:37**
